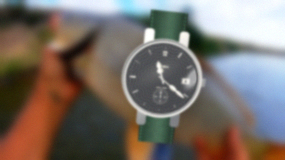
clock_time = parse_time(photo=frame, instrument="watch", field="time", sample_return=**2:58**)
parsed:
**11:21**
